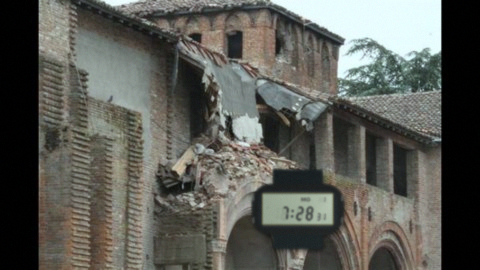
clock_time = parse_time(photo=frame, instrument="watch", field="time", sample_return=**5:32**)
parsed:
**7:28**
